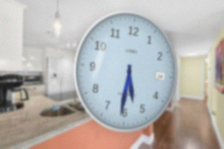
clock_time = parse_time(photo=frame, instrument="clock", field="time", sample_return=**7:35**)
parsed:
**5:31**
